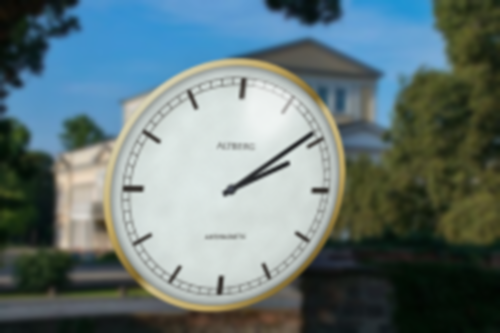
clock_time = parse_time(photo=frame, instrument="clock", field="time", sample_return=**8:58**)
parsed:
**2:09**
